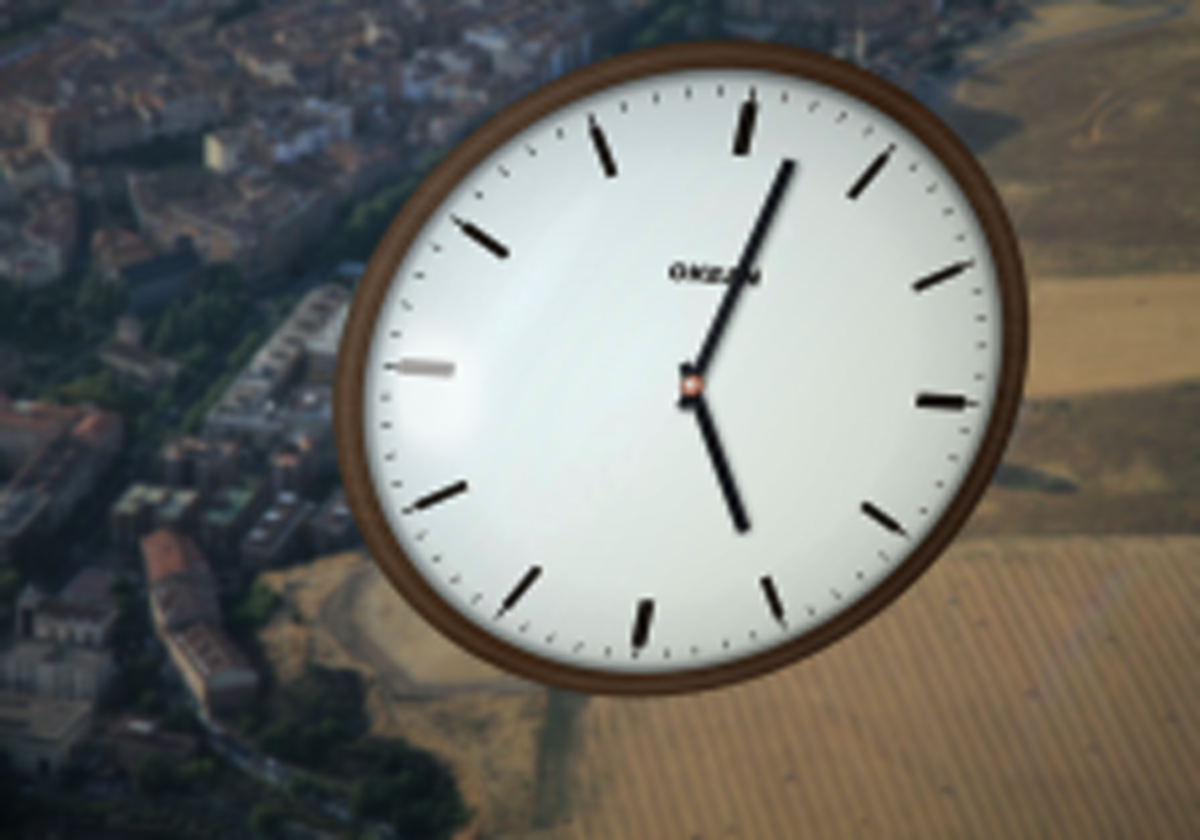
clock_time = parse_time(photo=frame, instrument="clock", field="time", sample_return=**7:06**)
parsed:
**5:02**
